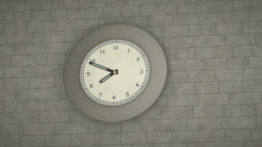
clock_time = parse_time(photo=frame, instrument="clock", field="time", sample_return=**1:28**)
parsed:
**7:49**
